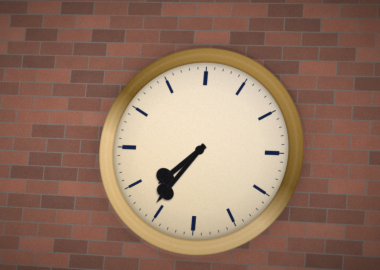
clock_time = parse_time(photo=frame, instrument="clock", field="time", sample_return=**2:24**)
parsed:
**7:36**
